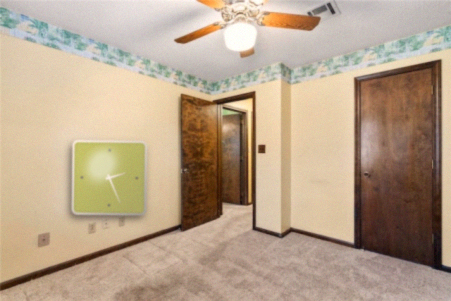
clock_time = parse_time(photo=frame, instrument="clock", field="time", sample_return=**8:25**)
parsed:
**2:26**
